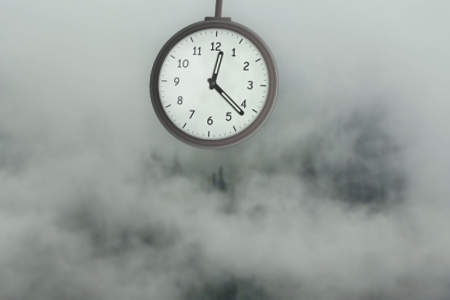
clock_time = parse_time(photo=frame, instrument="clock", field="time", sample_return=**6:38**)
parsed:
**12:22**
